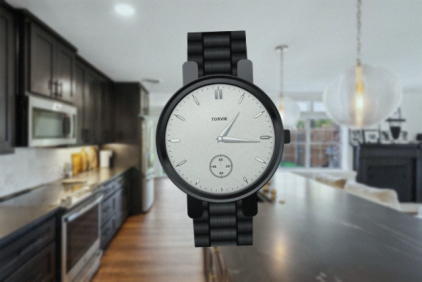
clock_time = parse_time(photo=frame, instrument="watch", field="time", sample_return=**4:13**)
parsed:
**1:16**
